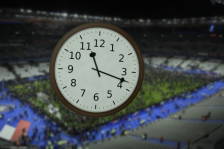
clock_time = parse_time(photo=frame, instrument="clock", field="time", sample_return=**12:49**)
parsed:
**11:18**
